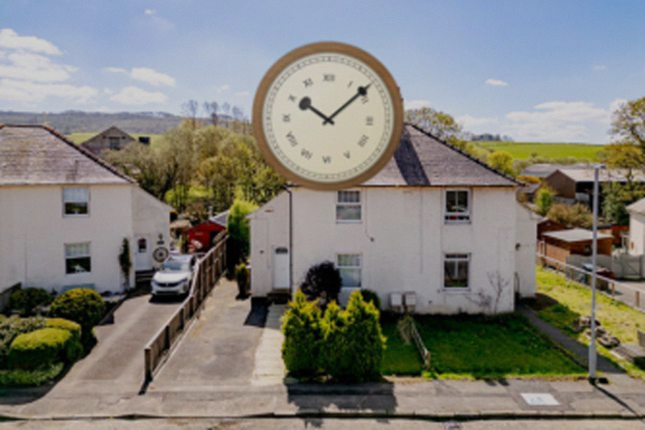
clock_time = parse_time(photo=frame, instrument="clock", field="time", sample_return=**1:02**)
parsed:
**10:08**
